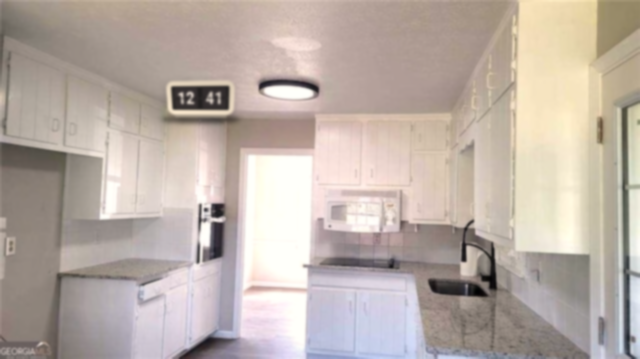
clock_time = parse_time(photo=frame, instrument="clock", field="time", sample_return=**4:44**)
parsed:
**12:41**
